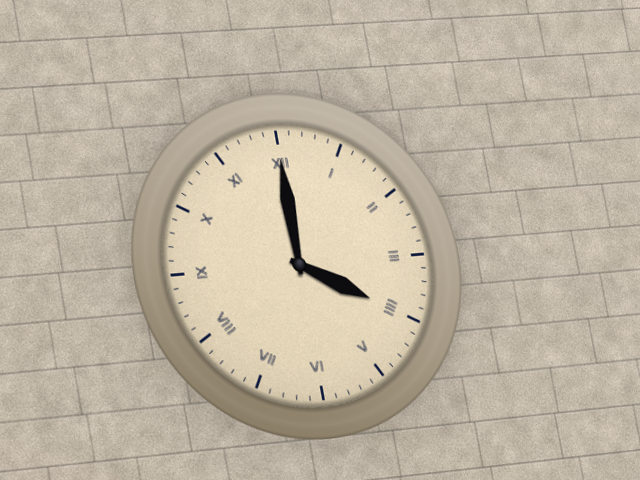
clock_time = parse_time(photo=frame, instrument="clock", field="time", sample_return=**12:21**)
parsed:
**4:00**
